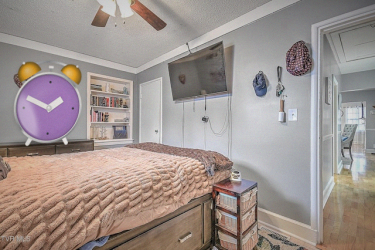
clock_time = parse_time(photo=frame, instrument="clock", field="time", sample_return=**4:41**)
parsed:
**1:49**
